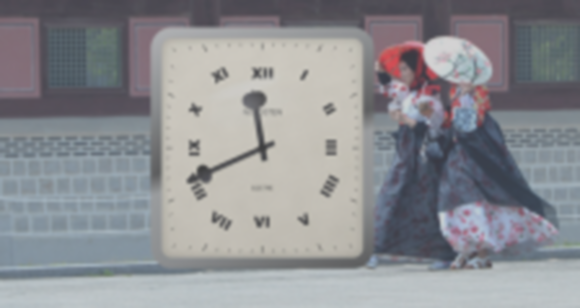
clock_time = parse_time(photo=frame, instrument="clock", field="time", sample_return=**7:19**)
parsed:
**11:41**
